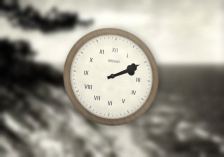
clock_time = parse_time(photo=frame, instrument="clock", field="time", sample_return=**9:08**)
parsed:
**2:10**
